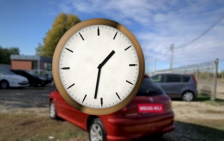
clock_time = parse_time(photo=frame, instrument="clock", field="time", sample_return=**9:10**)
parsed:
**1:32**
